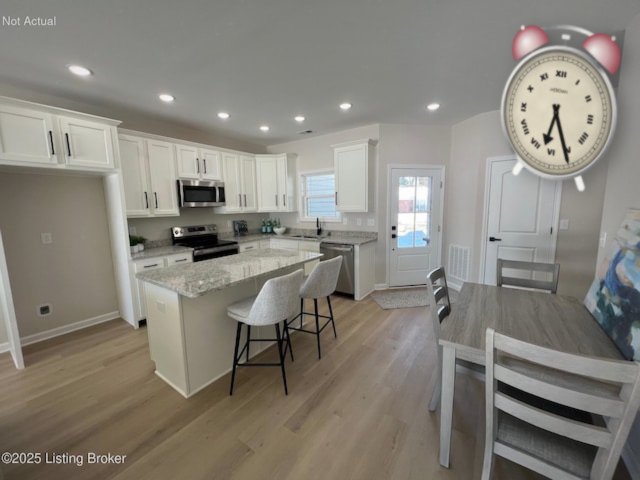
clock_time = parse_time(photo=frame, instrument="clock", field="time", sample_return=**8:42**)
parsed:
**6:26**
